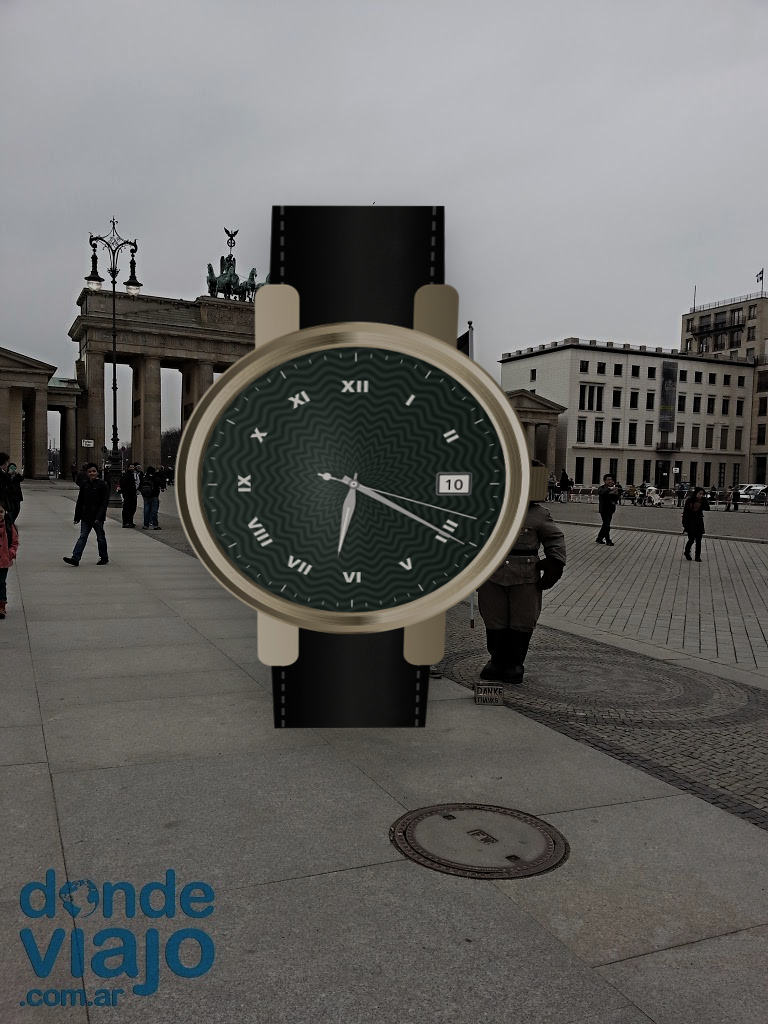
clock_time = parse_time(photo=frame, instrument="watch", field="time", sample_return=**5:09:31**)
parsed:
**6:20:18**
